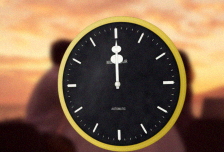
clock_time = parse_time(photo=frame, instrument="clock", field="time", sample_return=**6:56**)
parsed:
**12:00**
